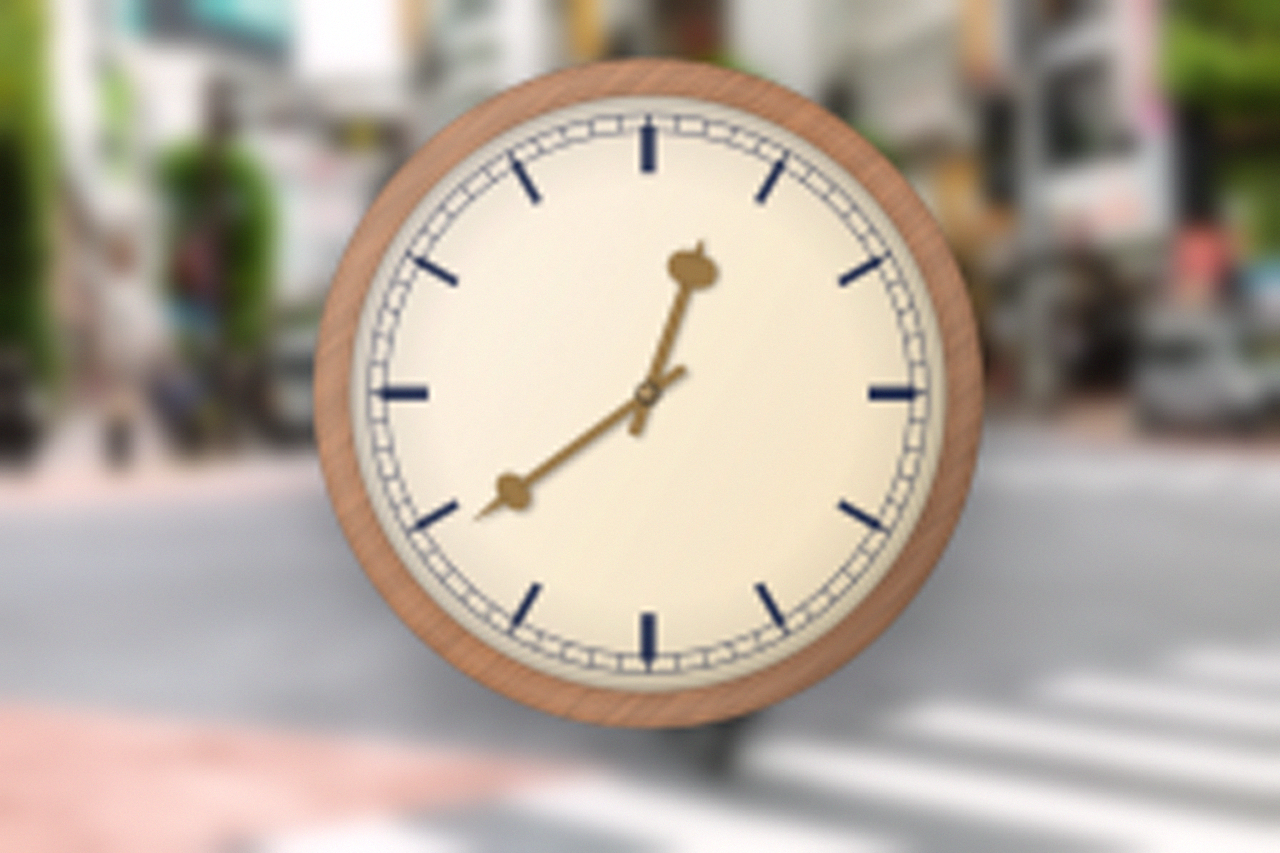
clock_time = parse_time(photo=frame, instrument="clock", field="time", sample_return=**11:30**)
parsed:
**12:39**
